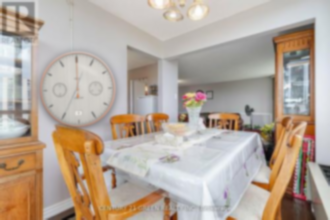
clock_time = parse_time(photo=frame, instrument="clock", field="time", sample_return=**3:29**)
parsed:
**12:35**
